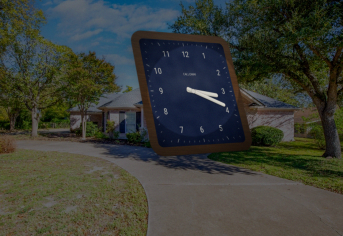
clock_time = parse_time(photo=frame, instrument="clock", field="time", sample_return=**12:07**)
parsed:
**3:19**
